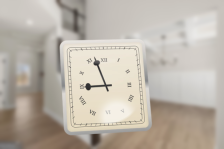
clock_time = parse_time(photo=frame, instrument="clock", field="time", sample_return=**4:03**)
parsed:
**8:57**
